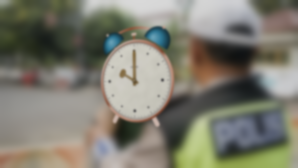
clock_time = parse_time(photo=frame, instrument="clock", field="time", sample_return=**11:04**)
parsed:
**10:00**
